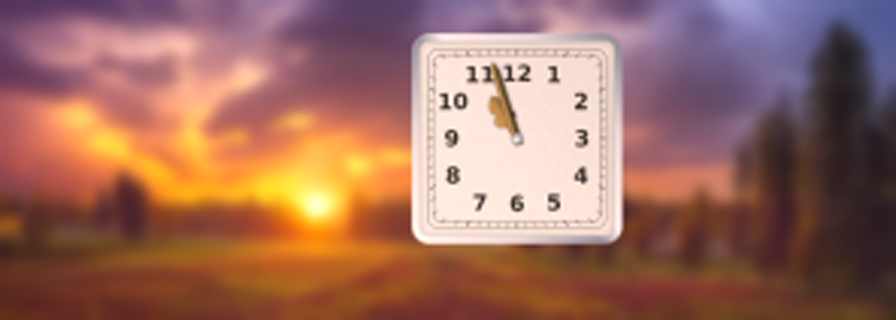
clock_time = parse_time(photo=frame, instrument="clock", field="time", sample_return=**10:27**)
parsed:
**10:57**
